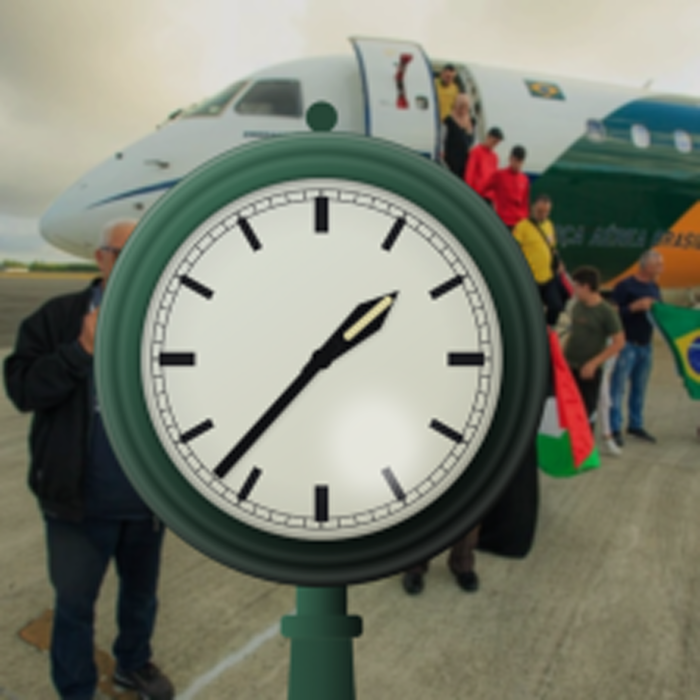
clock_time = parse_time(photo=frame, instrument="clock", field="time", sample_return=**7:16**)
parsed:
**1:37**
